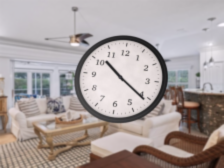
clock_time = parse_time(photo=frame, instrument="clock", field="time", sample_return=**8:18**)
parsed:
**10:21**
